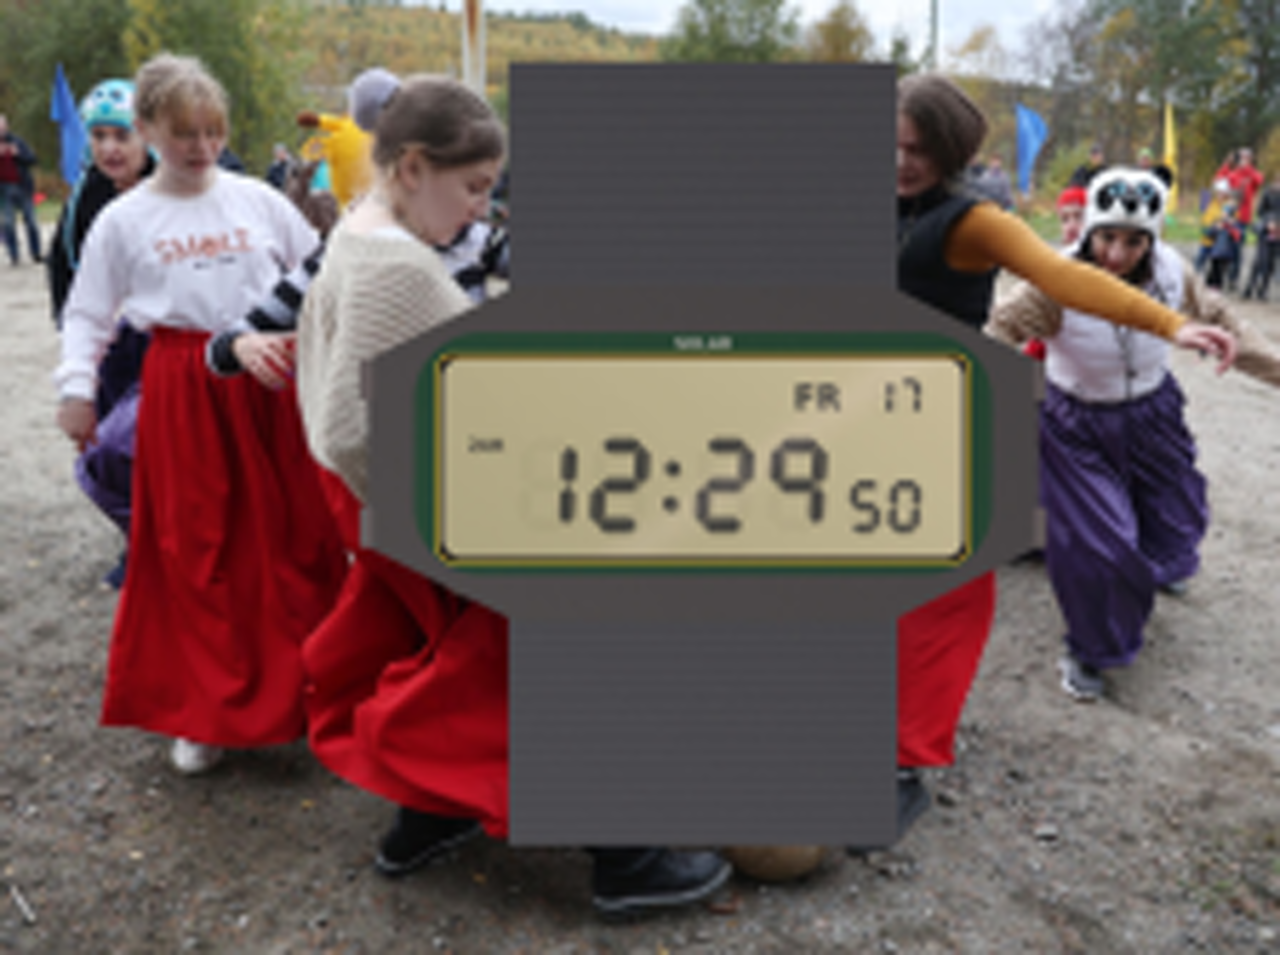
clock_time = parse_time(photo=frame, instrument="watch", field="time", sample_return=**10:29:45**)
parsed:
**12:29:50**
